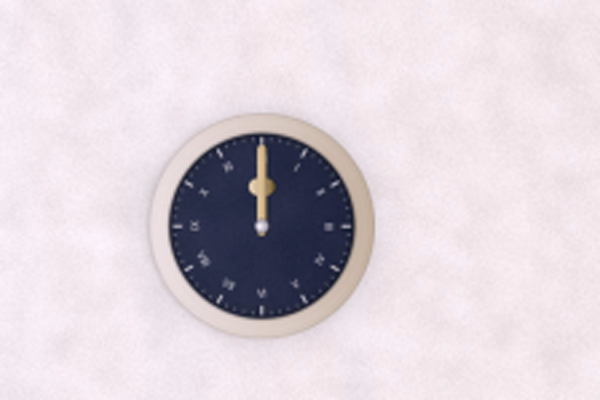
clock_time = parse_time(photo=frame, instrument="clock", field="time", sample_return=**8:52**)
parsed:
**12:00**
